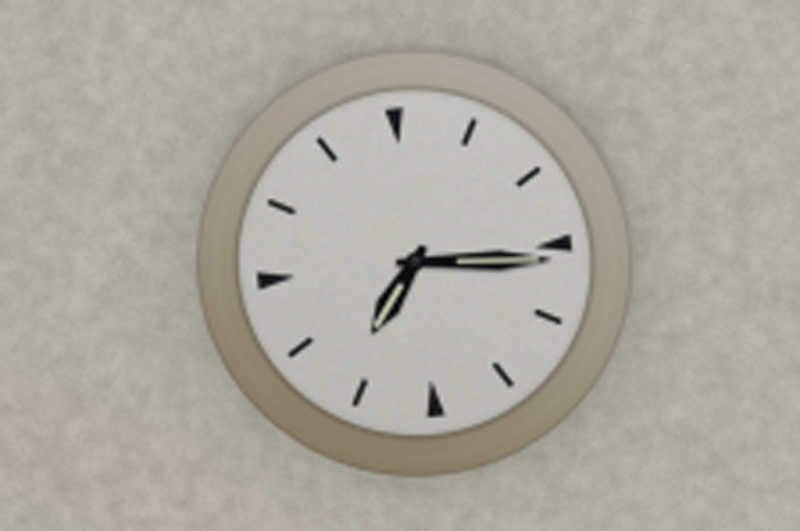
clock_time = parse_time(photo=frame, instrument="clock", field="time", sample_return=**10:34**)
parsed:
**7:16**
